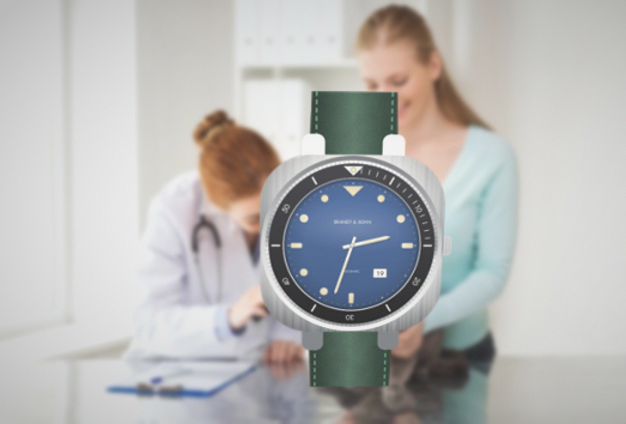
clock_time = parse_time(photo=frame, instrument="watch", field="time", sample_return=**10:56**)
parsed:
**2:33**
